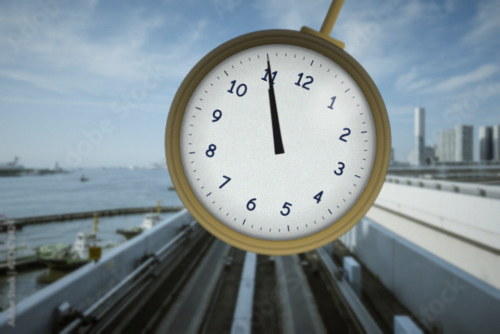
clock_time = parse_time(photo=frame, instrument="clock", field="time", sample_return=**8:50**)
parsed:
**10:55**
